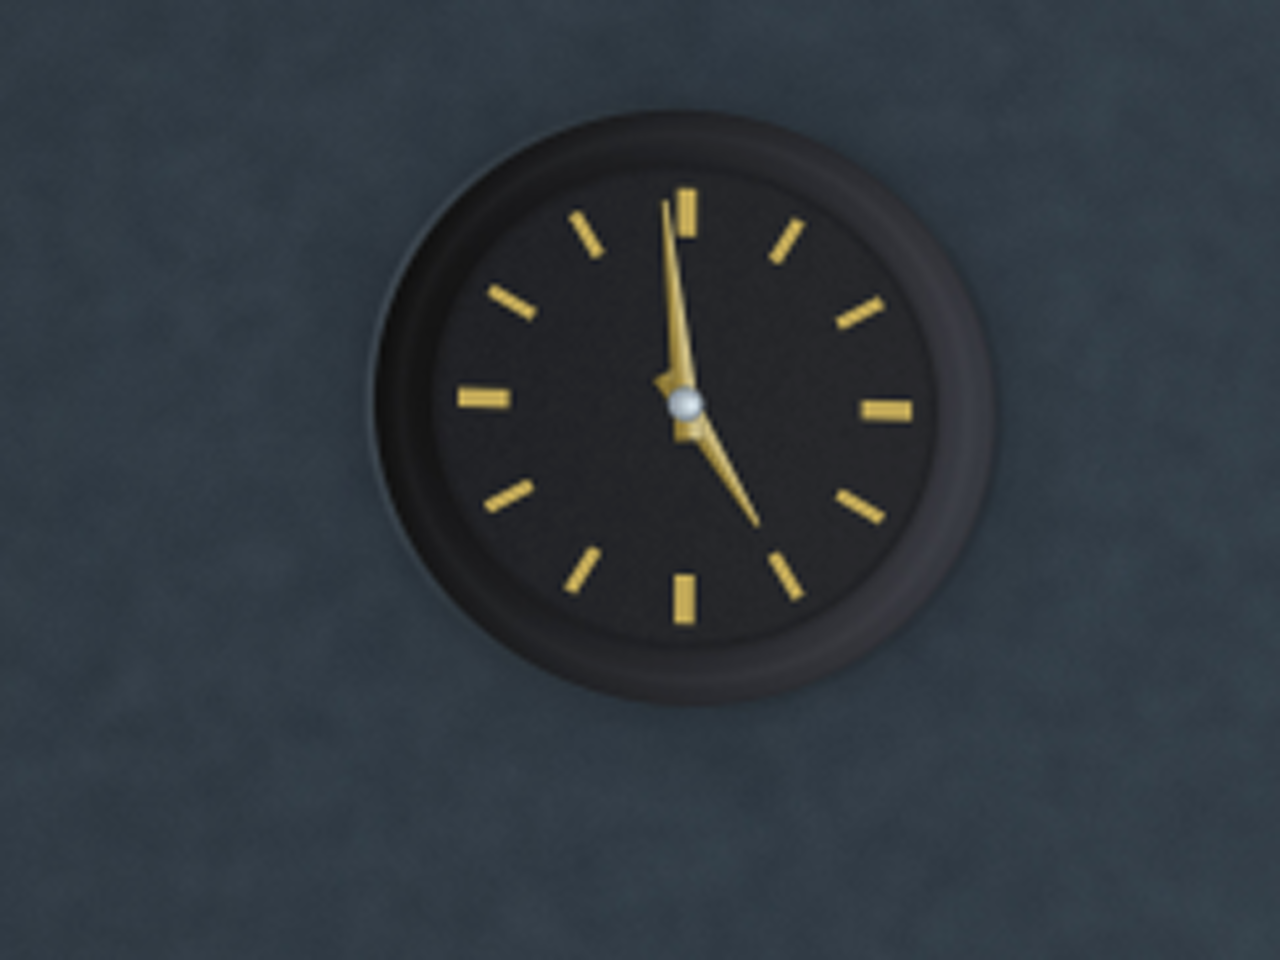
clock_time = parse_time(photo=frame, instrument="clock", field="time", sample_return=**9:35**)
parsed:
**4:59**
